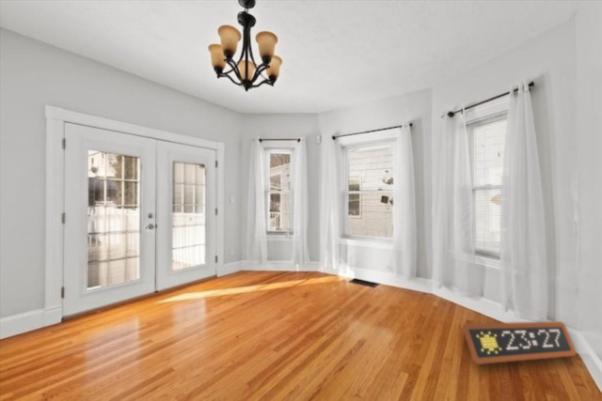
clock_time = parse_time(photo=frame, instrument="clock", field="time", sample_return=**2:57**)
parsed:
**23:27**
